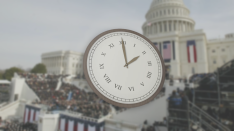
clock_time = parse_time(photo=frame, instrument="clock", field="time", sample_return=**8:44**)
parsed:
**2:00**
